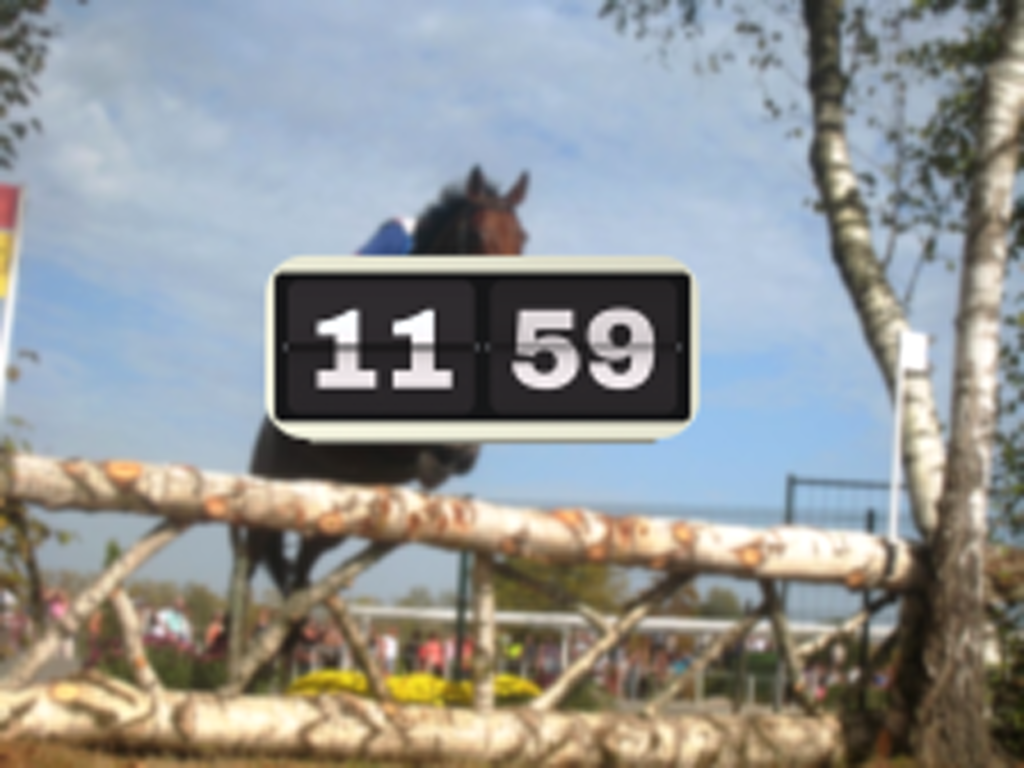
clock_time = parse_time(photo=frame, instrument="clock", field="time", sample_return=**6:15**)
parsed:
**11:59**
